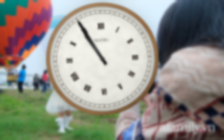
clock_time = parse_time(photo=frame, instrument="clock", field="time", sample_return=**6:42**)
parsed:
**10:55**
